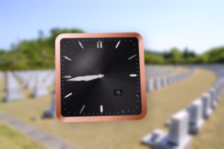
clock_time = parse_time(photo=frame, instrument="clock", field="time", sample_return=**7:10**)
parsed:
**8:44**
